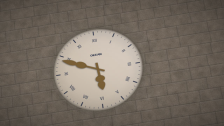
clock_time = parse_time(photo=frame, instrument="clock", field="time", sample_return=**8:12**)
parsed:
**5:49**
